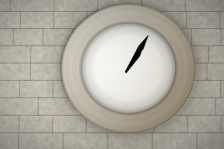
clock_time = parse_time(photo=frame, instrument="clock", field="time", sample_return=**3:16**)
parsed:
**1:05**
